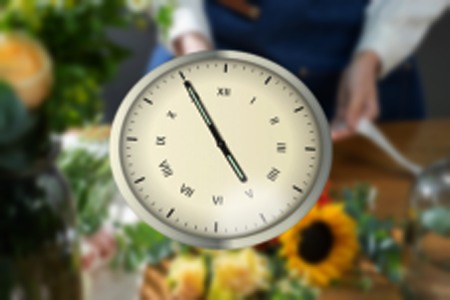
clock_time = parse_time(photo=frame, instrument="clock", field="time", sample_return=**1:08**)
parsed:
**4:55**
